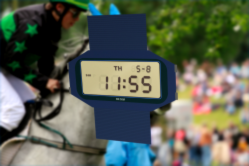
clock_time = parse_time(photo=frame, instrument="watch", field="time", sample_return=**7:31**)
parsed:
**11:55**
